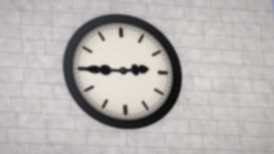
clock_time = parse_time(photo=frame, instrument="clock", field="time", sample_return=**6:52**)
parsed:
**2:45**
